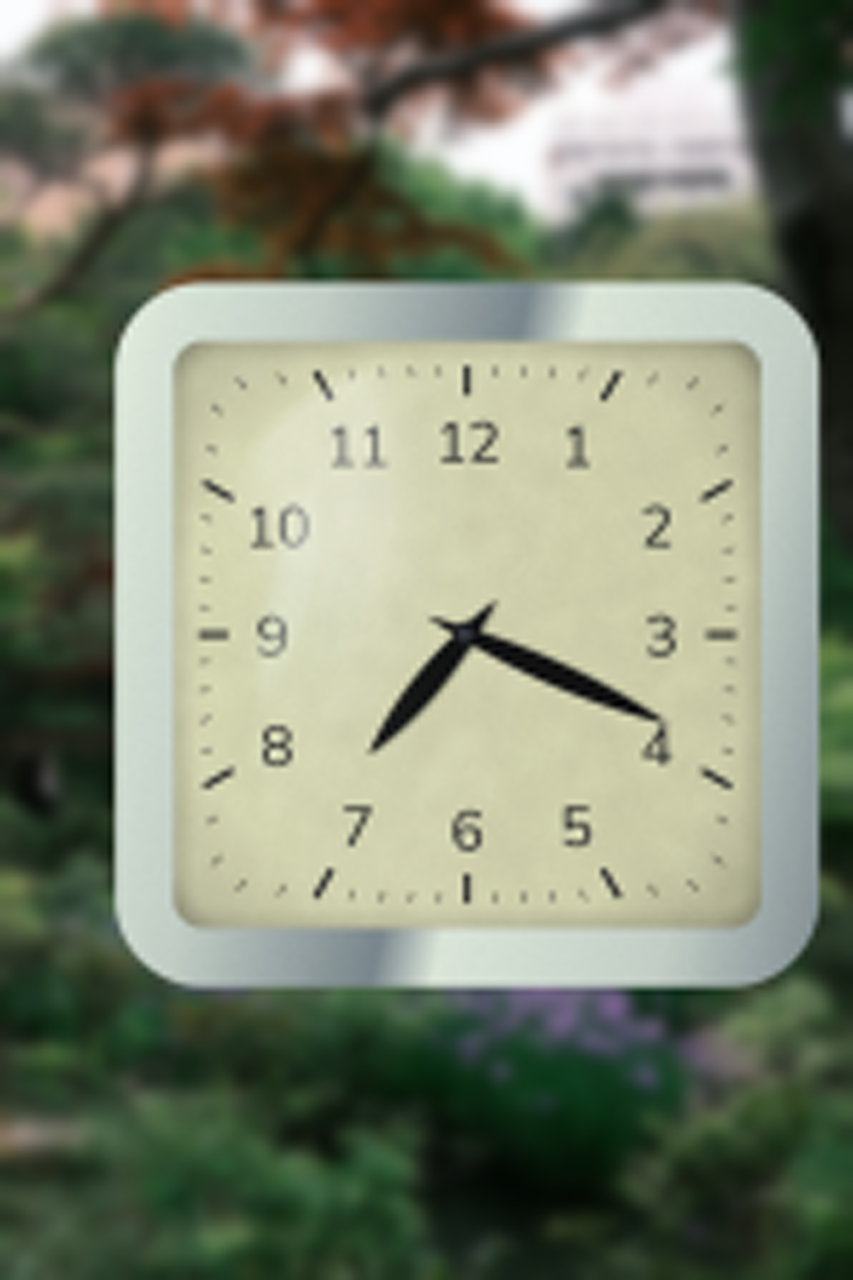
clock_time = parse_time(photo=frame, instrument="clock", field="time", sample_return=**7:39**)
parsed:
**7:19**
